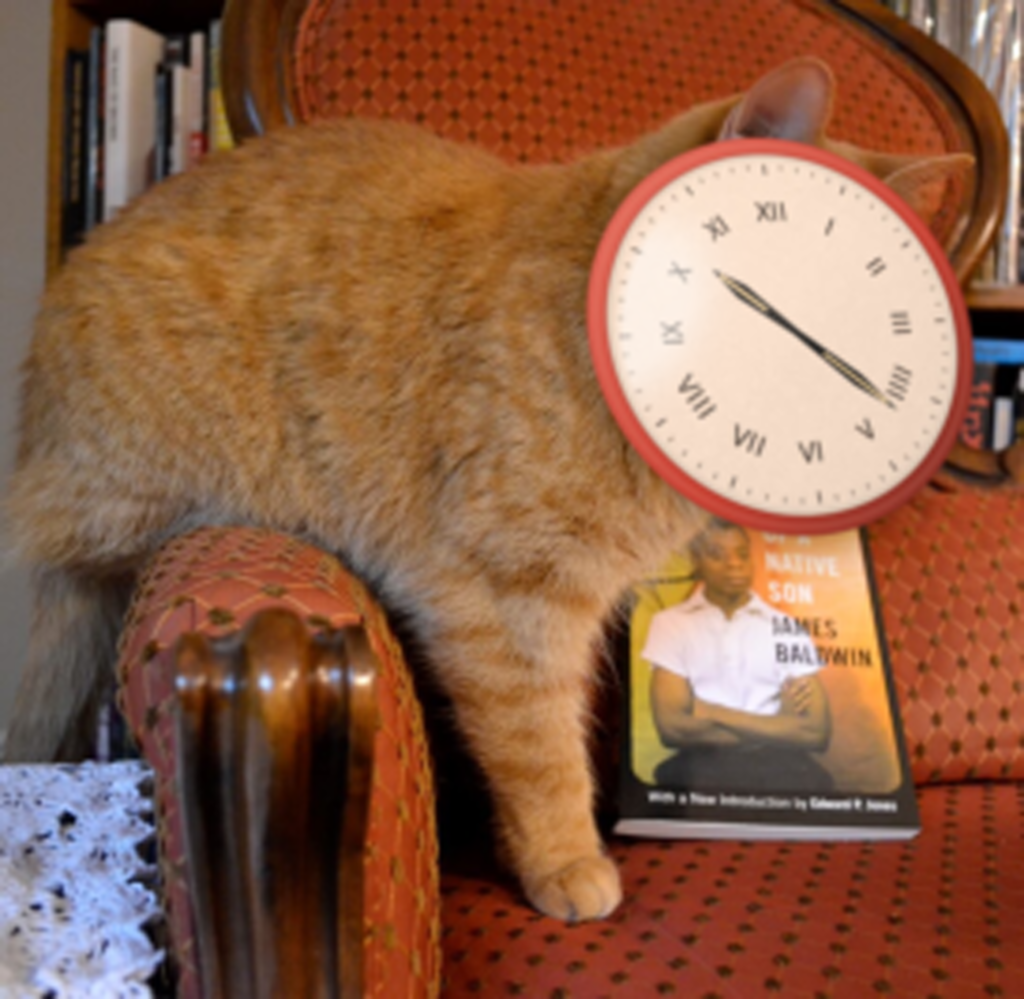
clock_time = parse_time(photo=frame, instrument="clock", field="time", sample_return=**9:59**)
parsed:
**10:22**
